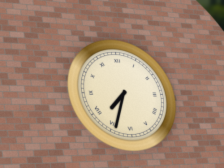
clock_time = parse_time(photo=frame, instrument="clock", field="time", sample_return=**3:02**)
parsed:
**7:34**
